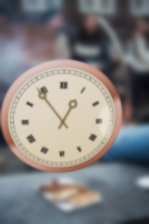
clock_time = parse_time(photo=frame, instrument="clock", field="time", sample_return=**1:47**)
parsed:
**12:54**
